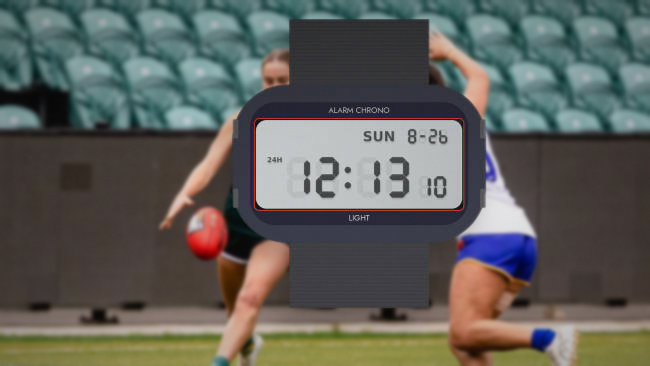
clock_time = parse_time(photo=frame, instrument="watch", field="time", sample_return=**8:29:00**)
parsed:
**12:13:10**
